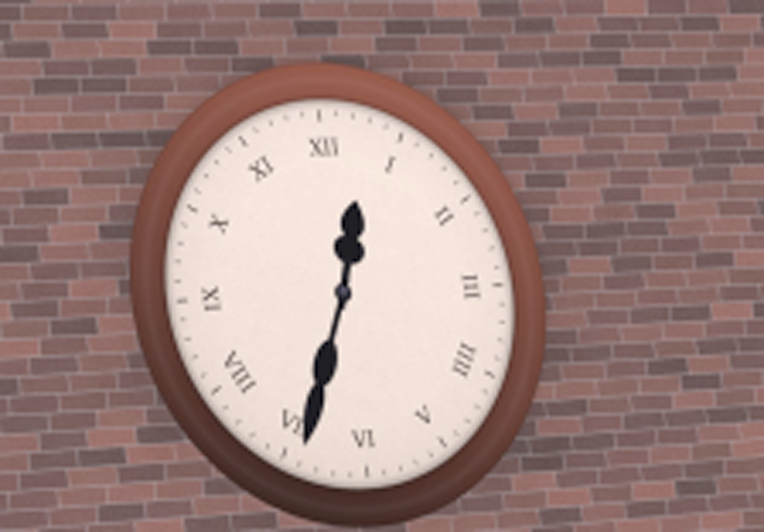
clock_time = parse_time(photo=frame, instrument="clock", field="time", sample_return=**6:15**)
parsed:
**12:34**
